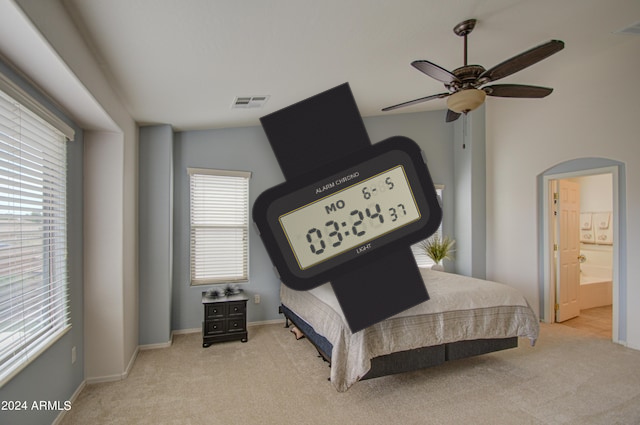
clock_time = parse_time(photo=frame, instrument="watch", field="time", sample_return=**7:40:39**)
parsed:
**3:24:37**
